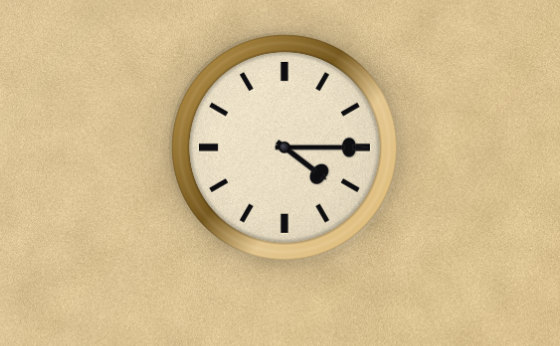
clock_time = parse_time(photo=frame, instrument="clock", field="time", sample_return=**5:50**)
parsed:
**4:15**
